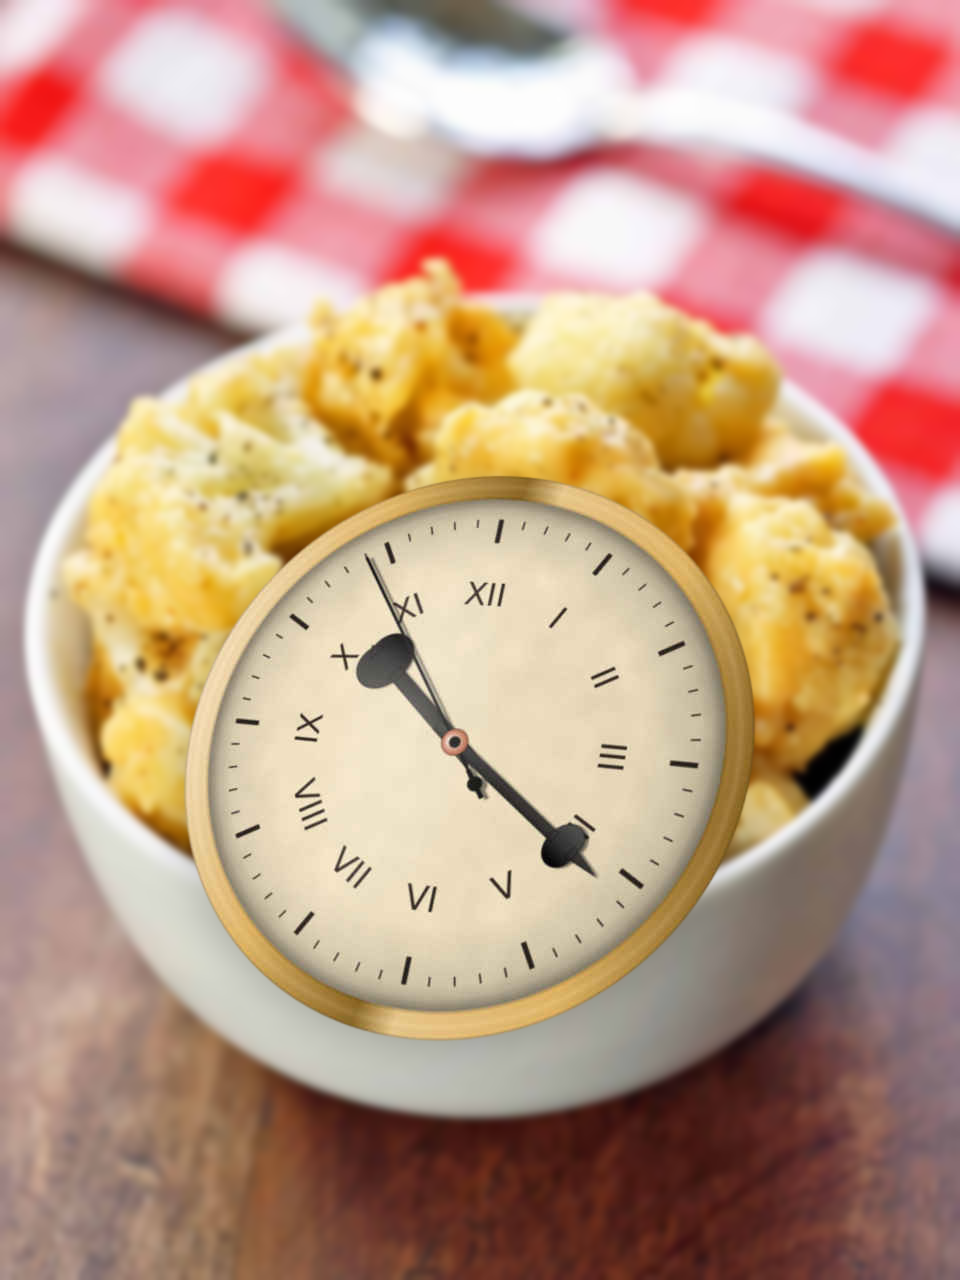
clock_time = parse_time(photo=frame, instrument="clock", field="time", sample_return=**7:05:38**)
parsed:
**10:20:54**
